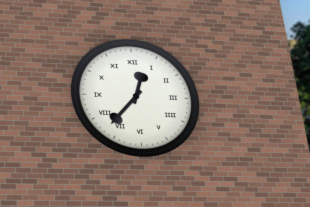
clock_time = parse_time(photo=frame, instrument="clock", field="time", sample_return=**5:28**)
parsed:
**12:37**
